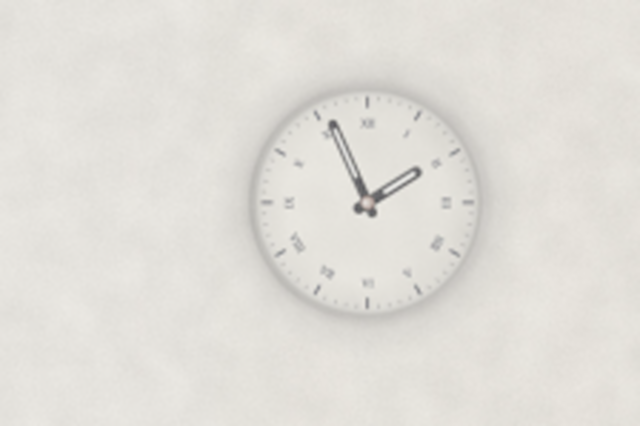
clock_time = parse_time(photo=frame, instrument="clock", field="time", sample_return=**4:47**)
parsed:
**1:56**
